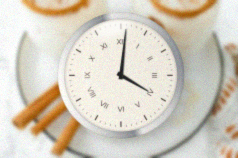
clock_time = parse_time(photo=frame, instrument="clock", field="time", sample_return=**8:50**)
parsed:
**4:01**
